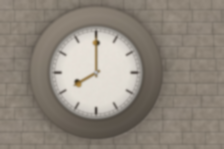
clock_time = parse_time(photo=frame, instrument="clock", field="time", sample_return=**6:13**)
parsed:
**8:00**
